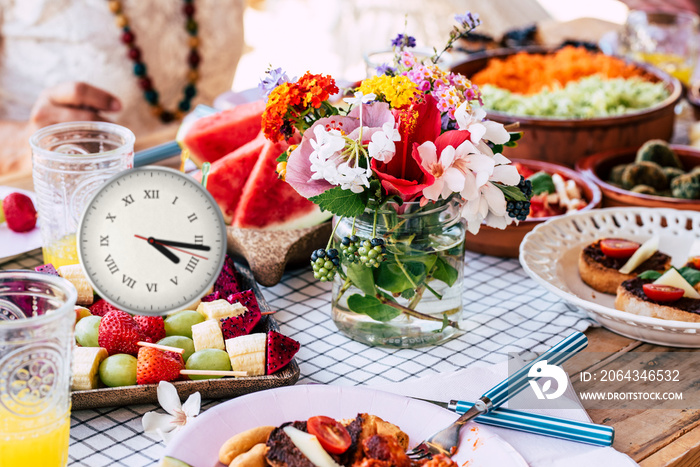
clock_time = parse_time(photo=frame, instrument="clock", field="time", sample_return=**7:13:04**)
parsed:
**4:16:18**
